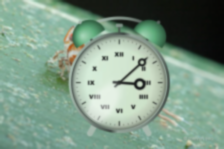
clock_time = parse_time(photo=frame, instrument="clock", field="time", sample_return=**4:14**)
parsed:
**3:08**
